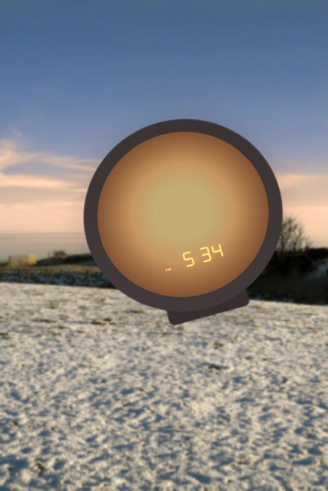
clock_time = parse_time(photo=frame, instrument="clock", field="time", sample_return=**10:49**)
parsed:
**5:34**
